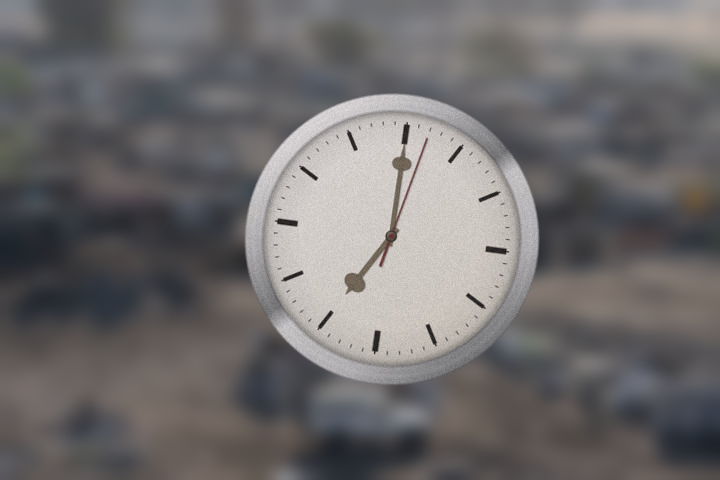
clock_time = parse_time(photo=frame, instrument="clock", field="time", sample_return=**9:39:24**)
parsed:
**7:00:02**
